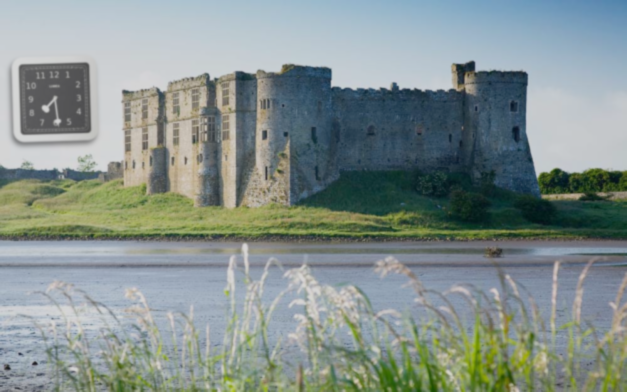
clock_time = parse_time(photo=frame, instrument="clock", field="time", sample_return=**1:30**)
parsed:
**7:29**
